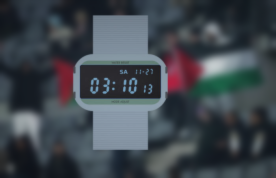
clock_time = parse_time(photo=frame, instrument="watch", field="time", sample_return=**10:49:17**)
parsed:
**3:10:13**
